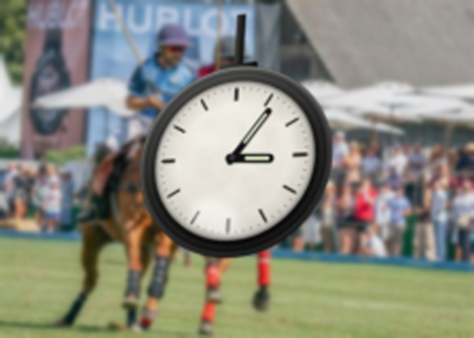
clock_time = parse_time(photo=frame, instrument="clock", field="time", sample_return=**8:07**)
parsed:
**3:06**
